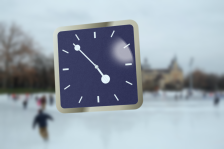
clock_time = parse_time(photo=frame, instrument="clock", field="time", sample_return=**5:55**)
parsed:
**4:53**
